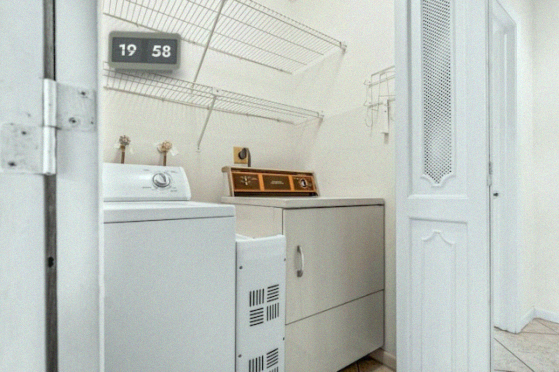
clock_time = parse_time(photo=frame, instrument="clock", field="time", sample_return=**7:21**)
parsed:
**19:58**
